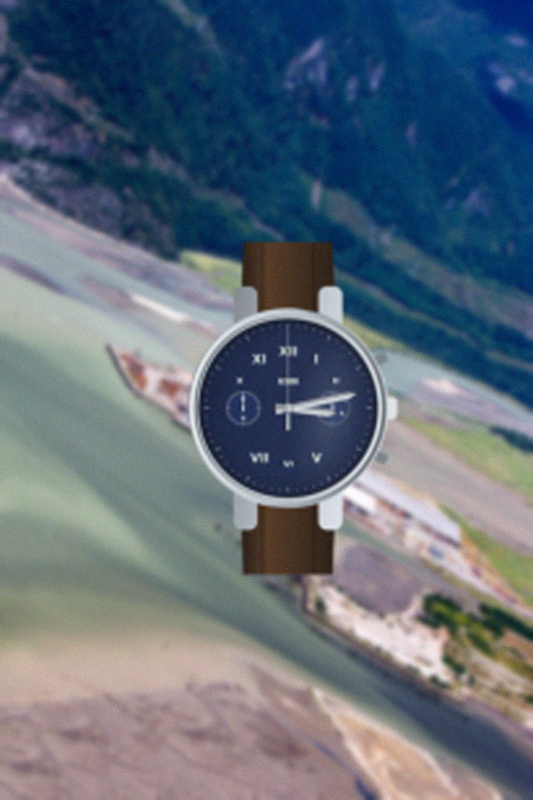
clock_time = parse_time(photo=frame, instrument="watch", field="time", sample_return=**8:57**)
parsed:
**3:13**
